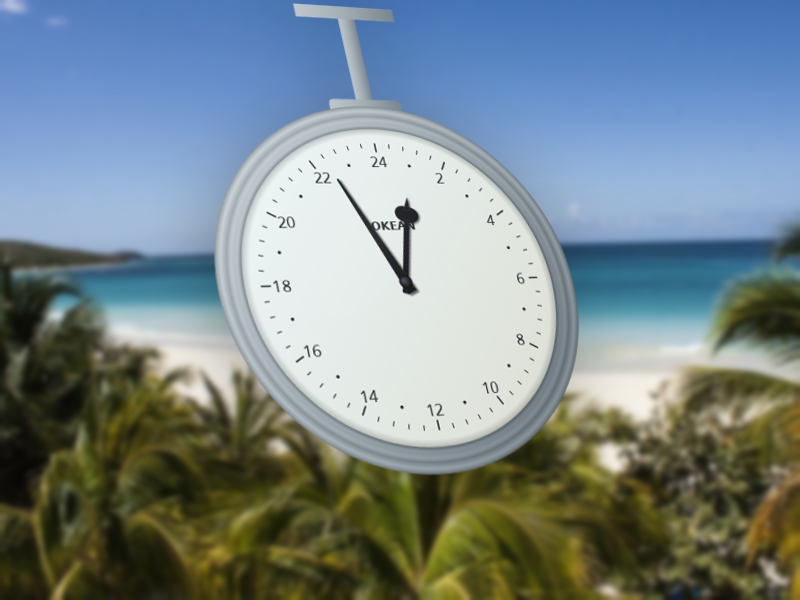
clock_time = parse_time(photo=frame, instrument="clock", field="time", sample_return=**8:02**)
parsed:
**0:56**
